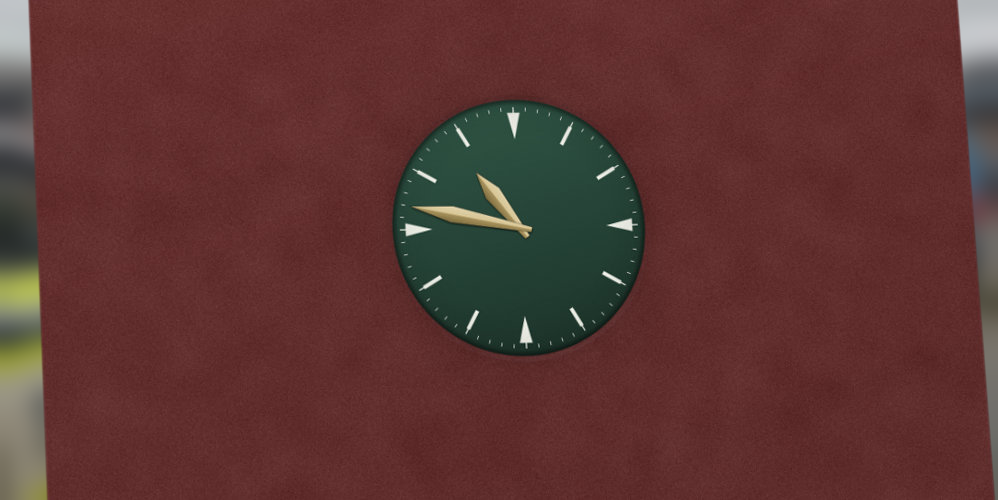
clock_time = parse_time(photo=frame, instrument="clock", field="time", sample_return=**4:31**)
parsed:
**10:47**
